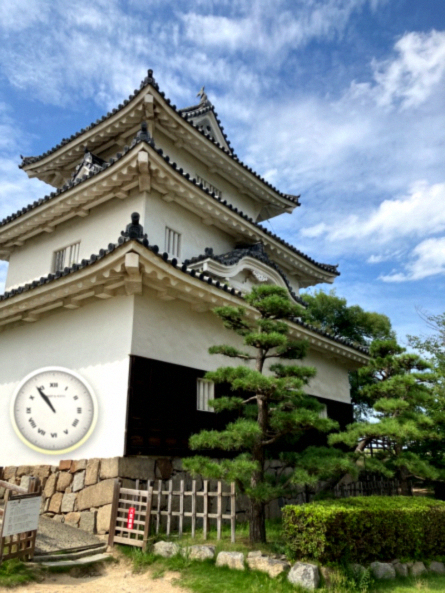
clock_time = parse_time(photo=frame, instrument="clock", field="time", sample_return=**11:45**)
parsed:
**10:54**
